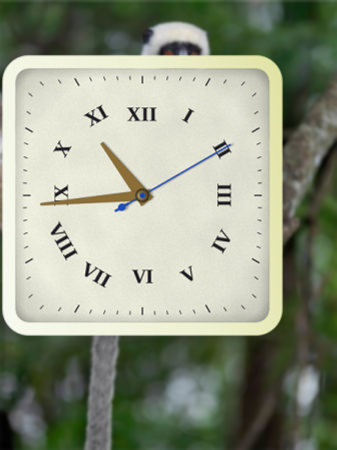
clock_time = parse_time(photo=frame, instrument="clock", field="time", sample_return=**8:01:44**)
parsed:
**10:44:10**
